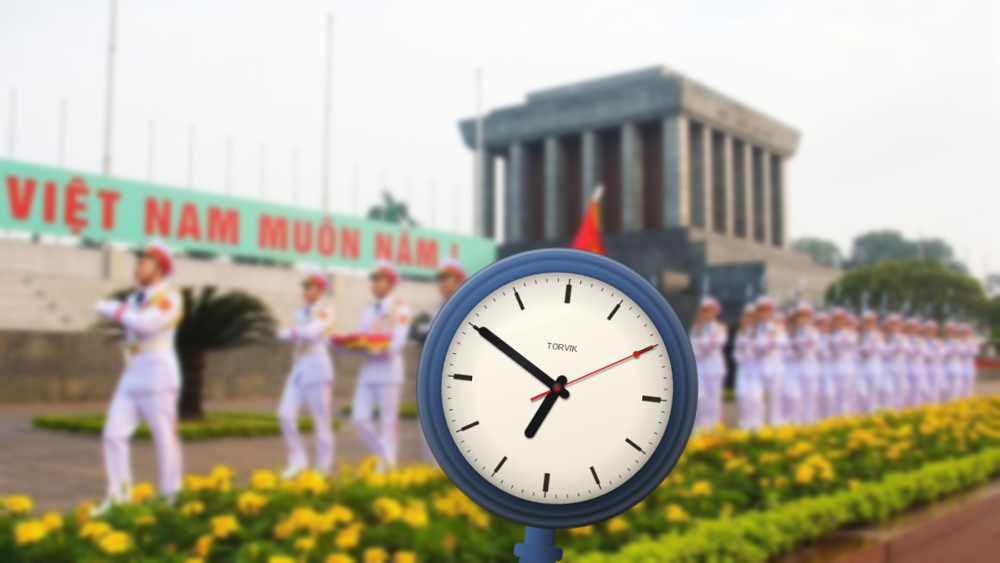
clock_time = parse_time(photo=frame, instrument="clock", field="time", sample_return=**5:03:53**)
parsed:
**6:50:10**
